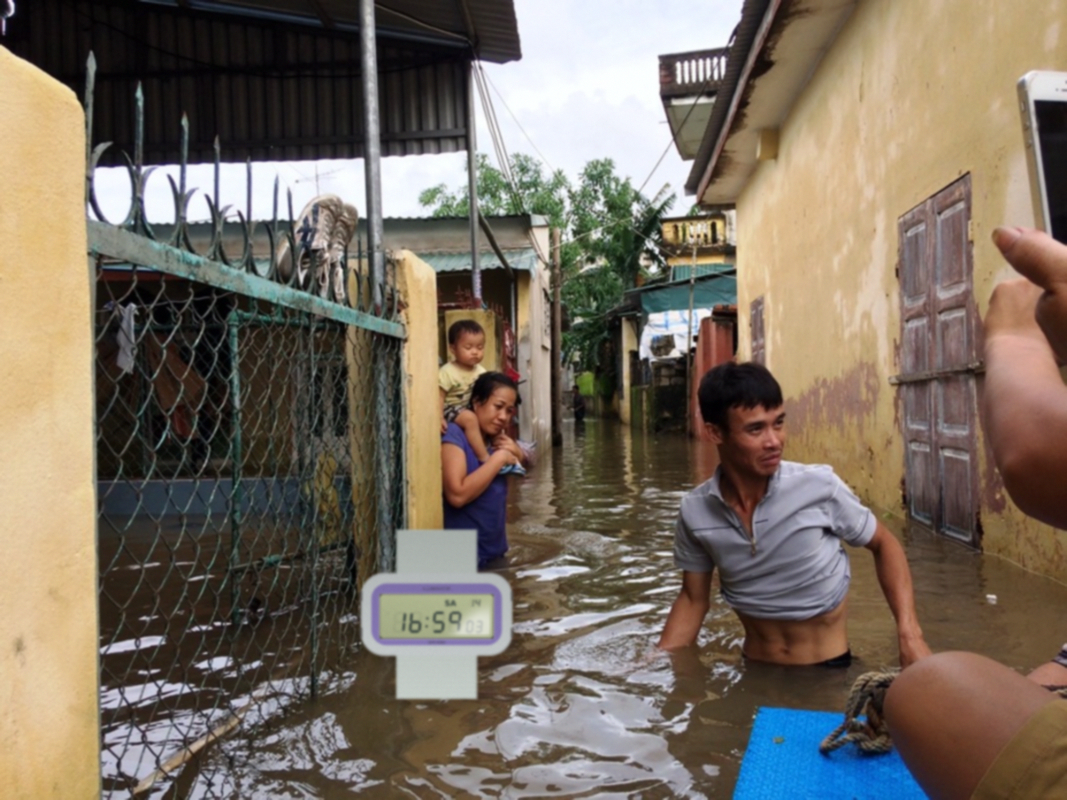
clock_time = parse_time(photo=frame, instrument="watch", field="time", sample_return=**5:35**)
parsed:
**16:59**
